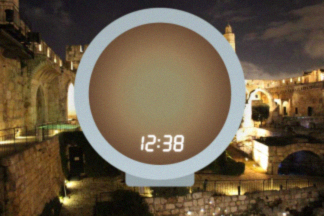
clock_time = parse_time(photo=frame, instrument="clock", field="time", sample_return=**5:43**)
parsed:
**12:38**
